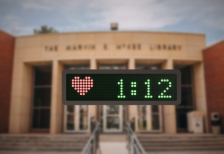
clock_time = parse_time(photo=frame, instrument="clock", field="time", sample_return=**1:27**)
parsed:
**1:12**
